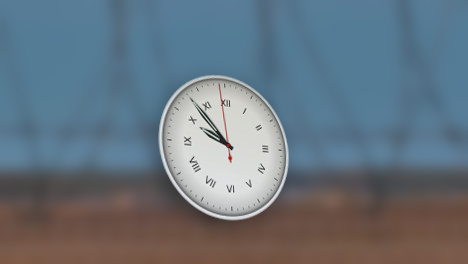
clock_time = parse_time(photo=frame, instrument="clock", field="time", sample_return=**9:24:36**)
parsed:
**9:52:59**
